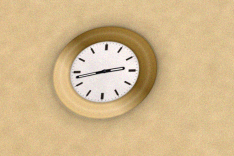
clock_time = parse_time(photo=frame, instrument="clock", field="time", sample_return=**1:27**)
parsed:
**2:43**
